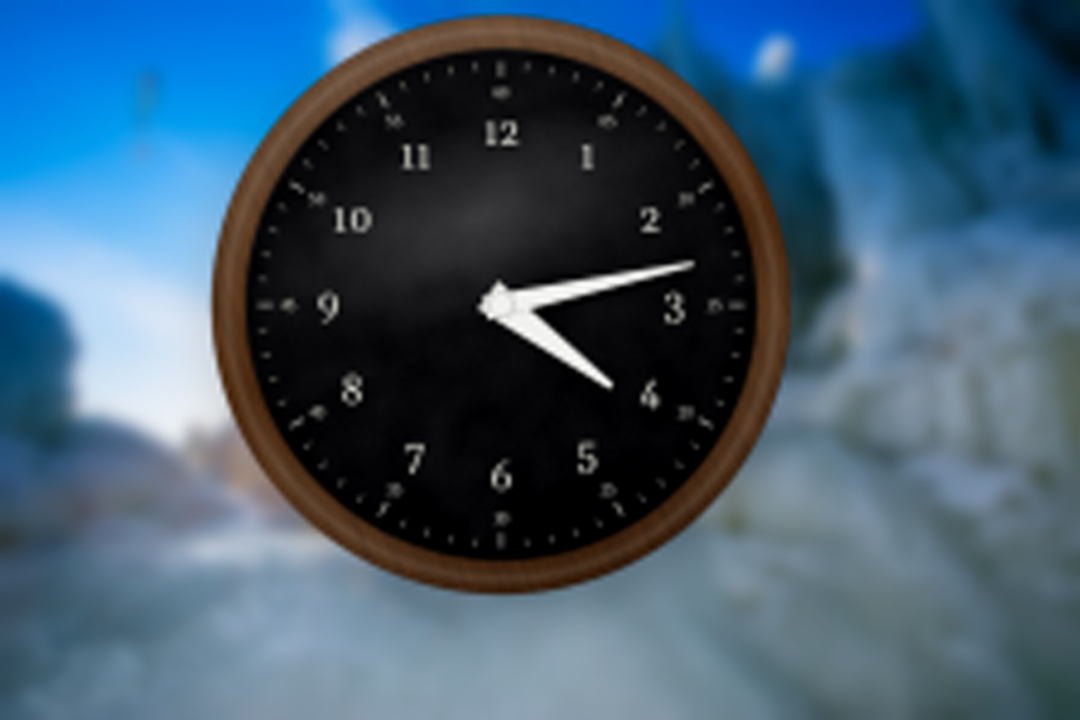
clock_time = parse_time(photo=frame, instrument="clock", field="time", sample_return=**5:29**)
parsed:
**4:13**
